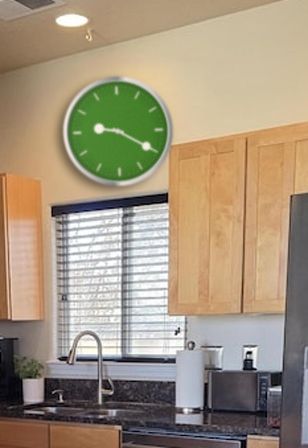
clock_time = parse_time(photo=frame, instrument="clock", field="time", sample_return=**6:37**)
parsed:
**9:20**
